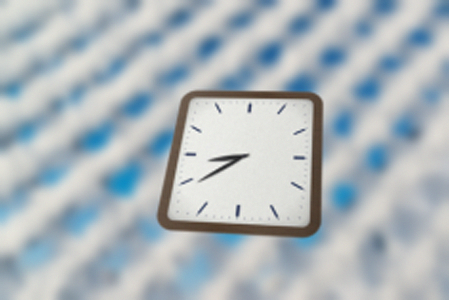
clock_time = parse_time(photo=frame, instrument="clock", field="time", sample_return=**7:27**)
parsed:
**8:39**
